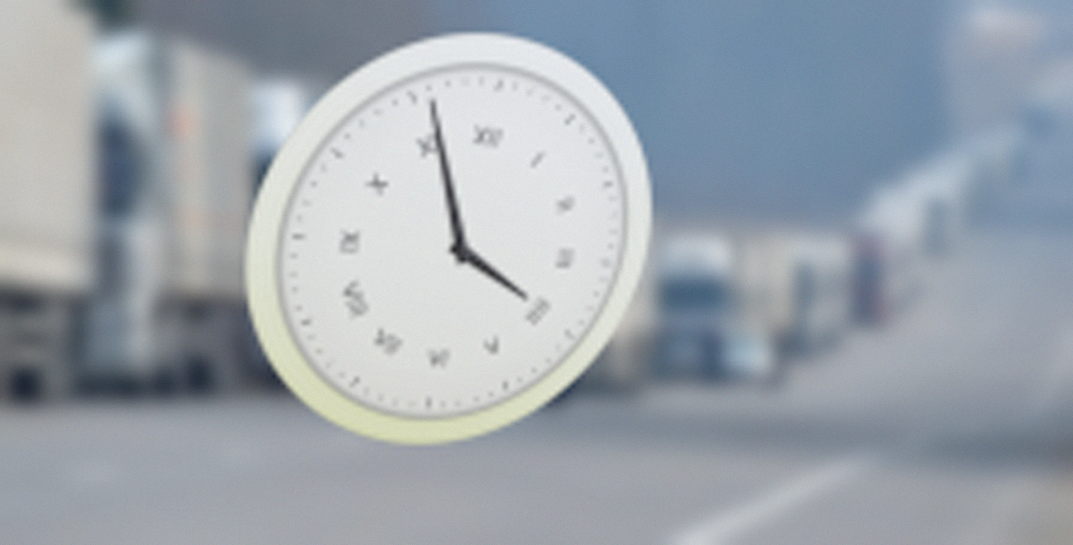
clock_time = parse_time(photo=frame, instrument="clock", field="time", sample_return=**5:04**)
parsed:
**3:56**
